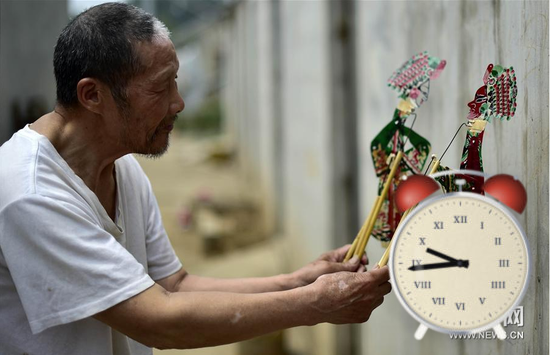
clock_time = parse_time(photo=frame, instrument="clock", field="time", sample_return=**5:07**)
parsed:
**9:44**
